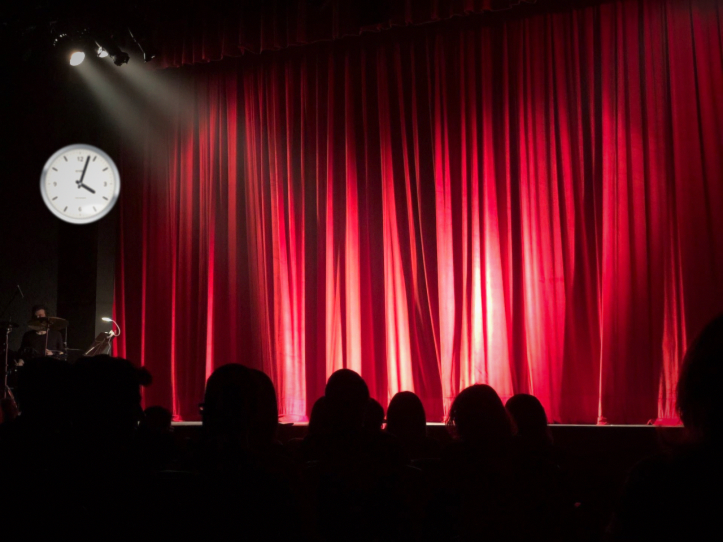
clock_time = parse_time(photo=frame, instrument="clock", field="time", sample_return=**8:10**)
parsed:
**4:03**
